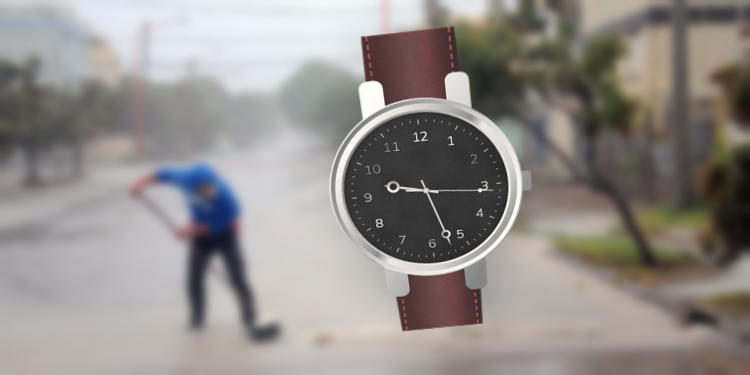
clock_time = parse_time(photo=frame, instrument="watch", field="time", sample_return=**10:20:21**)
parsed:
**9:27:16**
